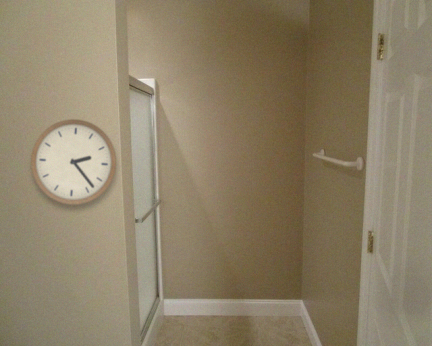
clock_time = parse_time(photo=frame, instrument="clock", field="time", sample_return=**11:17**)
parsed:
**2:23**
